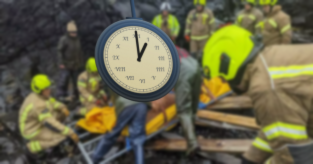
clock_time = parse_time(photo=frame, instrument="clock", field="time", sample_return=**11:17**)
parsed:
**1:00**
